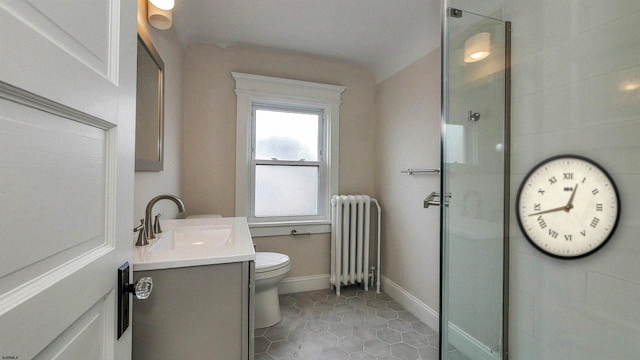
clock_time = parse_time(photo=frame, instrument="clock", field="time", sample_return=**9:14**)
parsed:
**12:43**
